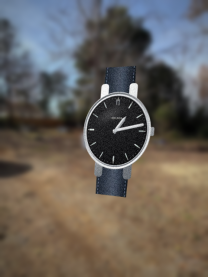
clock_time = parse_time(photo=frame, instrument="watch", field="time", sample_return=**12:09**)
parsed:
**1:13**
